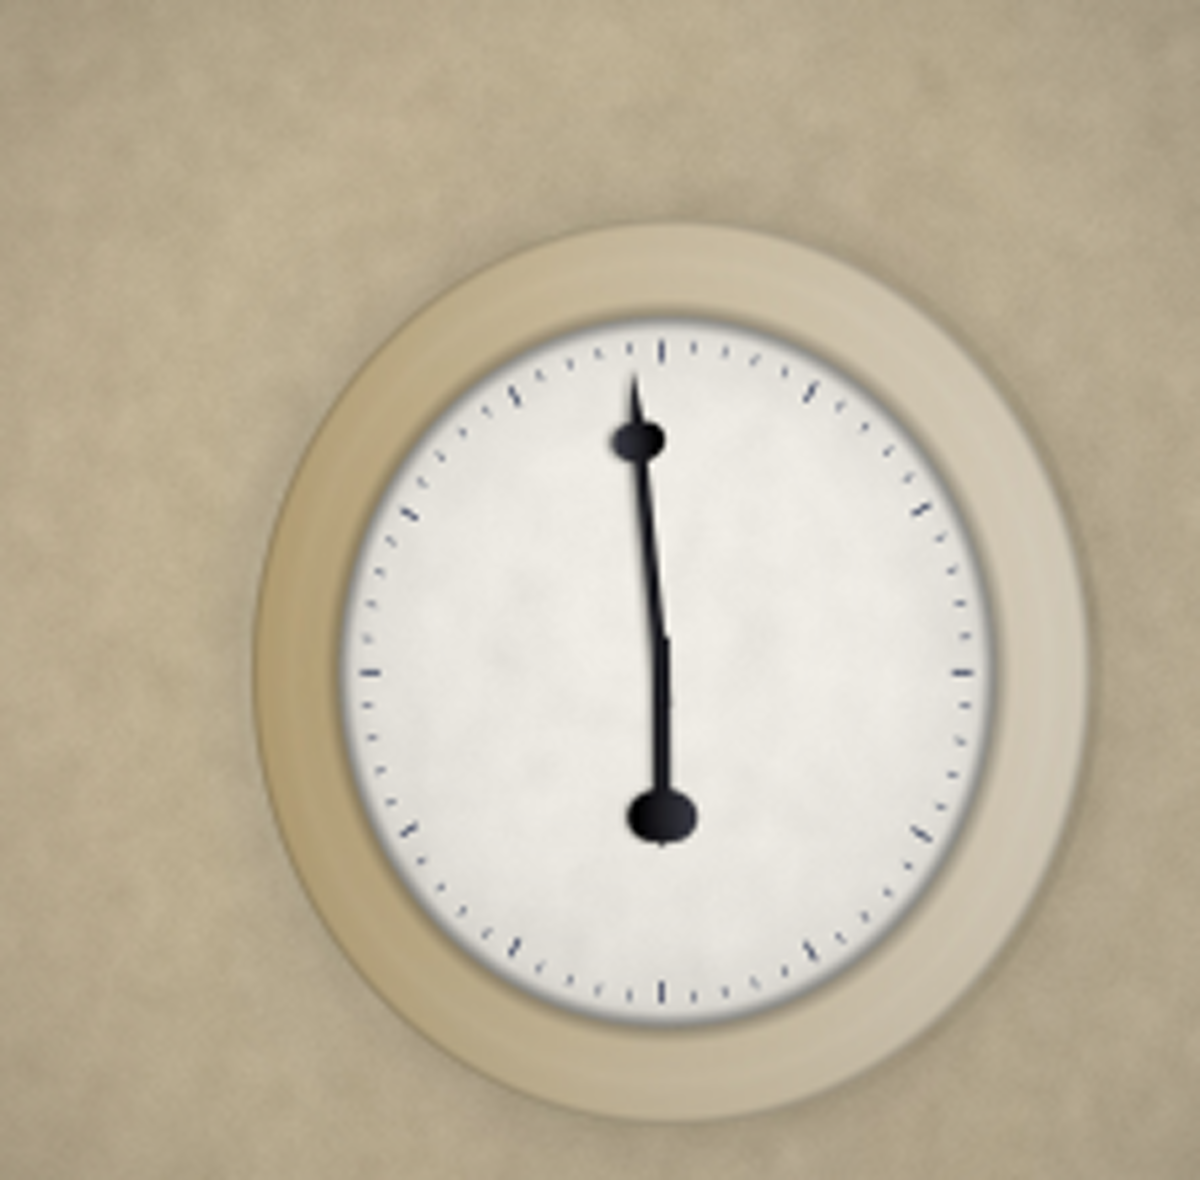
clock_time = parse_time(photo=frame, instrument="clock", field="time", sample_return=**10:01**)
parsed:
**5:59**
